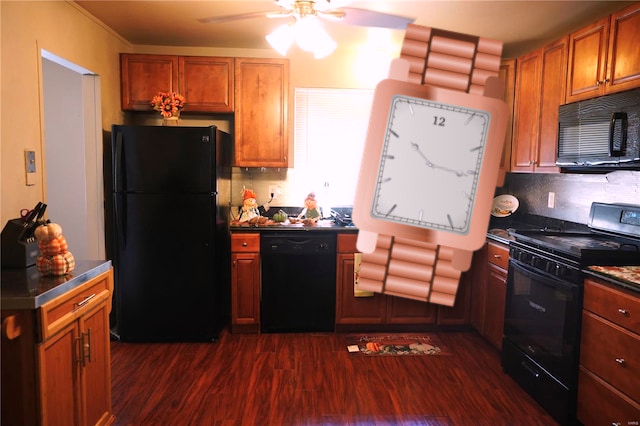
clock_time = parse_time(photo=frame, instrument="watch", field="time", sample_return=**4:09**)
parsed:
**10:16**
